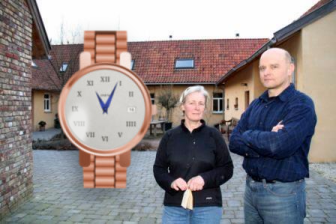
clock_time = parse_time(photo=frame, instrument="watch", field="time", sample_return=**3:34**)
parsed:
**11:04**
